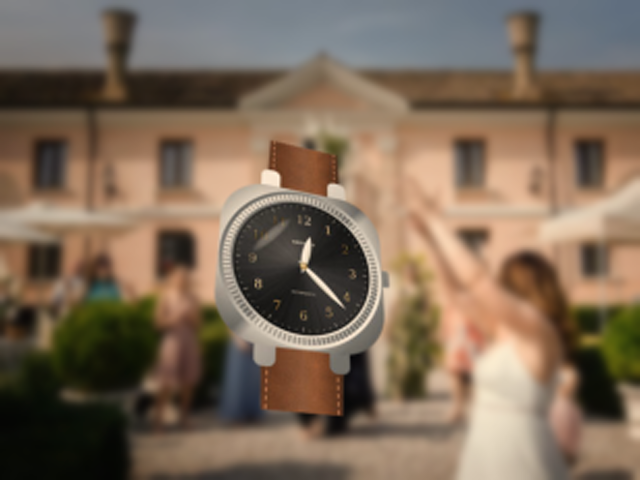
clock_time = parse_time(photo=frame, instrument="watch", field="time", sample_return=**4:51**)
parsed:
**12:22**
